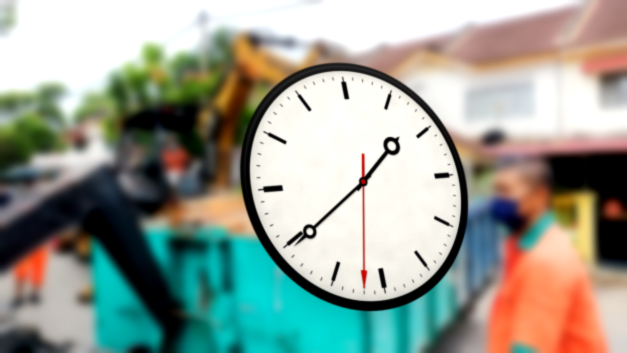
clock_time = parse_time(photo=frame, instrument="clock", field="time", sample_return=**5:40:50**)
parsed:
**1:39:32**
